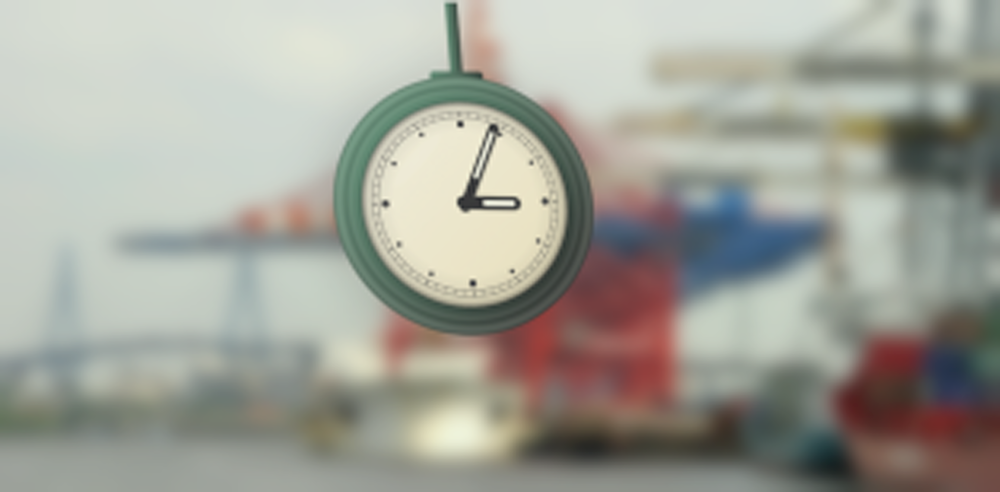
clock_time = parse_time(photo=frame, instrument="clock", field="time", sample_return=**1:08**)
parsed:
**3:04**
